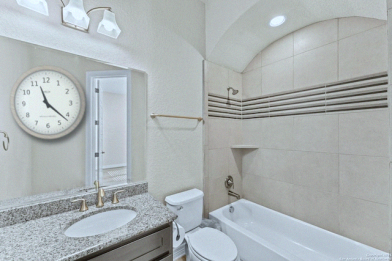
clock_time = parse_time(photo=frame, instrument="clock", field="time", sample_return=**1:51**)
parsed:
**11:22**
